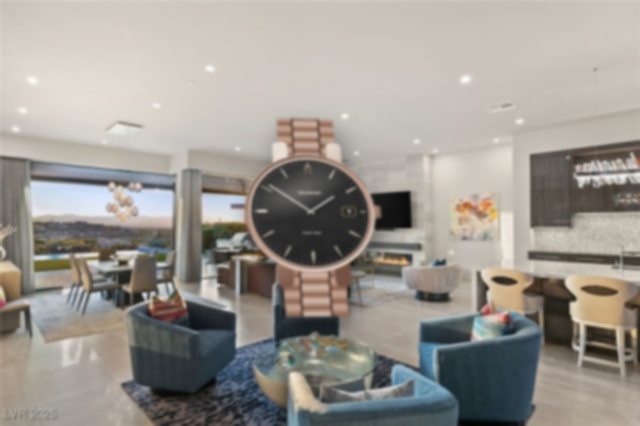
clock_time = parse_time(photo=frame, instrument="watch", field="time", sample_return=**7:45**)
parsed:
**1:51**
